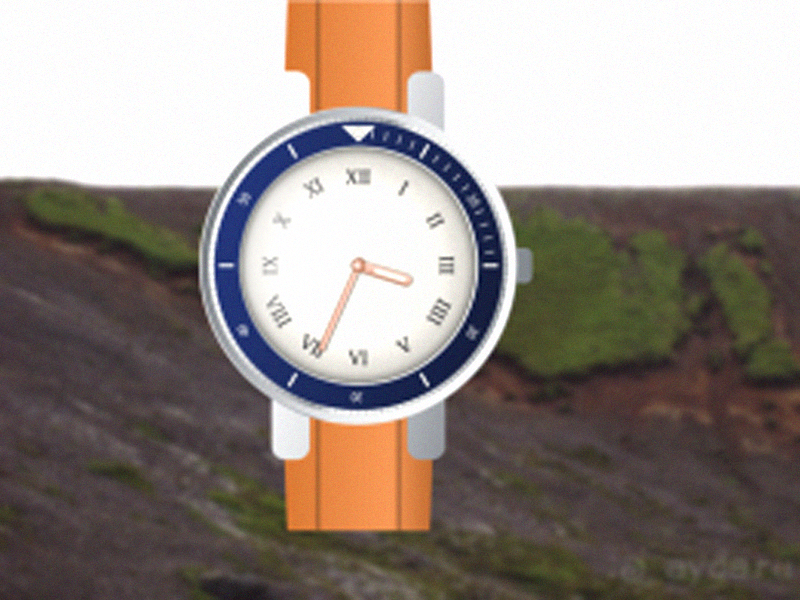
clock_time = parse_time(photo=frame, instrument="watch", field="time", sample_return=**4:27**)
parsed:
**3:34**
